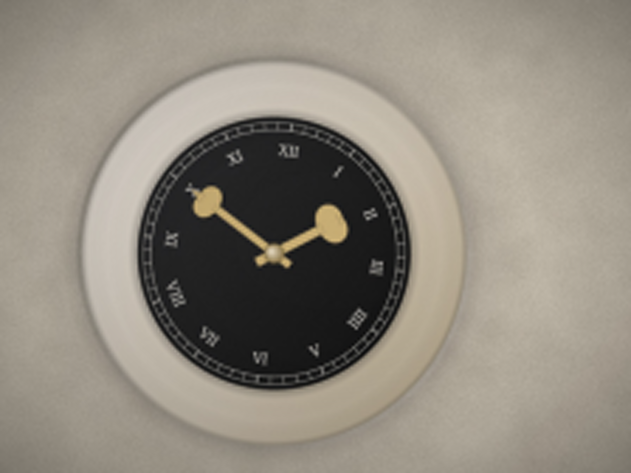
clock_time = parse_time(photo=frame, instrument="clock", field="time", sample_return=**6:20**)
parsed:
**1:50**
